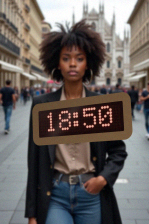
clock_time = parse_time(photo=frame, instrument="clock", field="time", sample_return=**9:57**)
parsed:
**18:50**
